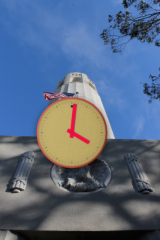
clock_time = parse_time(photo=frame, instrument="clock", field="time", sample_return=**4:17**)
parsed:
**4:01**
